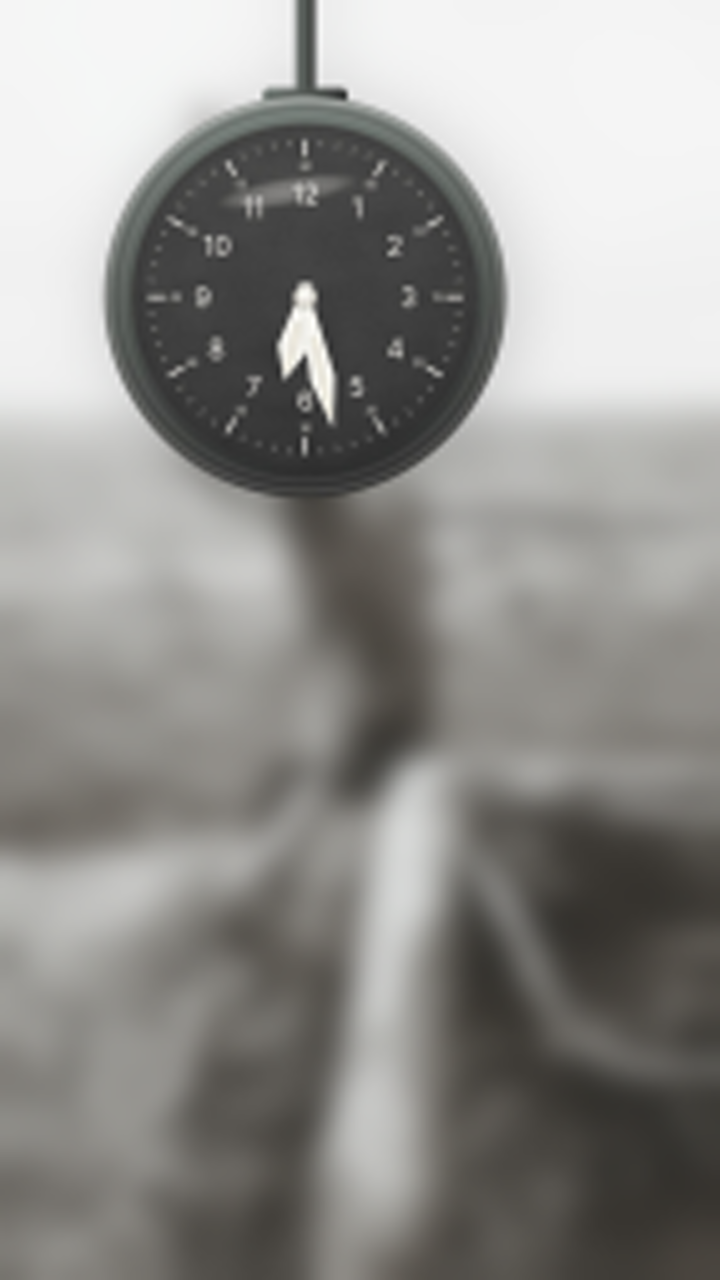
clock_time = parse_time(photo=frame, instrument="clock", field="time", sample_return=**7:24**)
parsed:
**6:28**
